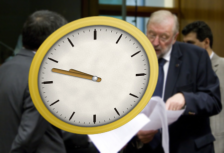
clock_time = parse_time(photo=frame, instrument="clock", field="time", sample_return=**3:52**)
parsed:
**9:48**
